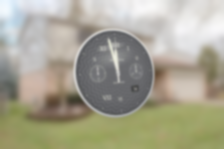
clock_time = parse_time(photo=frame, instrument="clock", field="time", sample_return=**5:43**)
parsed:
**11:58**
